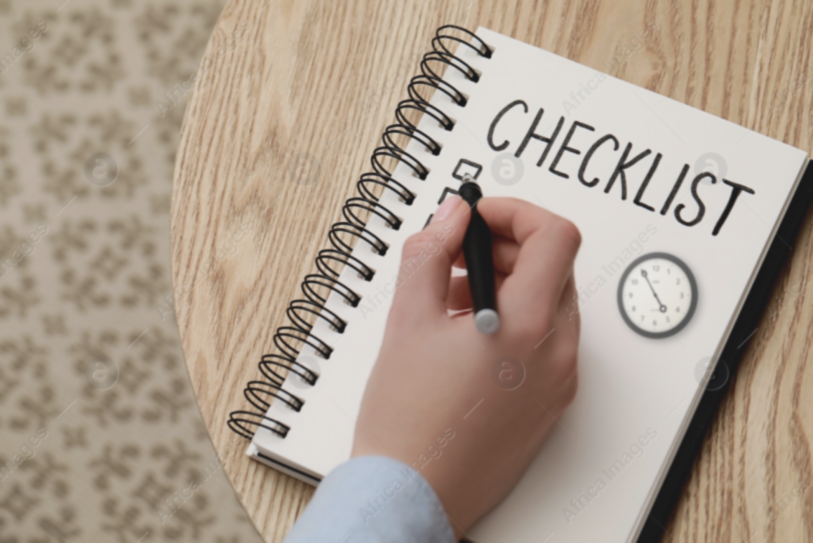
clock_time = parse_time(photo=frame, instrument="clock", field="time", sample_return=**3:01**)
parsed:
**4:55**
